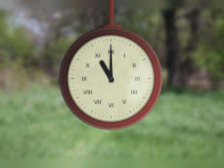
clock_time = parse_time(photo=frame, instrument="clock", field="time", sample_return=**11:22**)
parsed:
**11:00**
